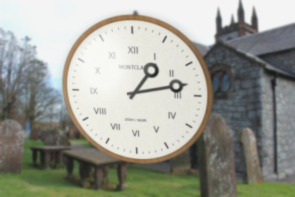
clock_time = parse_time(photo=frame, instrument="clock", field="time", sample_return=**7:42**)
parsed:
**1:13**
